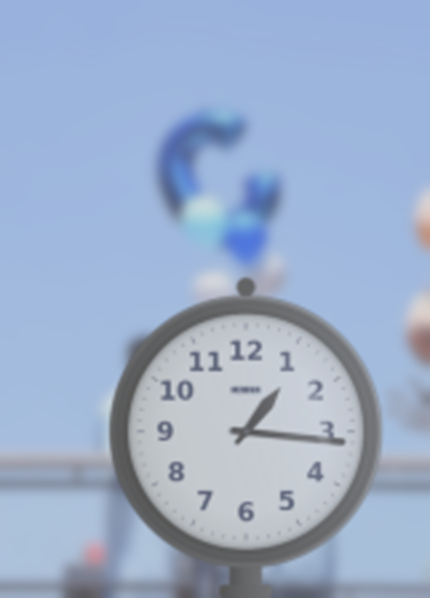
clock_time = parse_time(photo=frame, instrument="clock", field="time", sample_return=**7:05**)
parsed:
**1:16**
